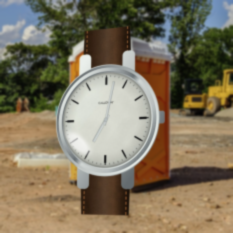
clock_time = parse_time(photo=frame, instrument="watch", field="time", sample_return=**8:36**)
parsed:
**7:02**
